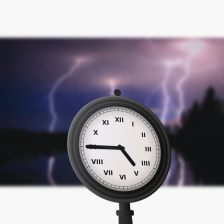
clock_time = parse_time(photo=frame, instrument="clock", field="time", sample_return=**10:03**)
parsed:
**4:45**
